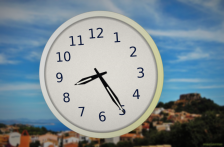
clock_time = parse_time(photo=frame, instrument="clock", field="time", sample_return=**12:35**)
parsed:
**8:25**
